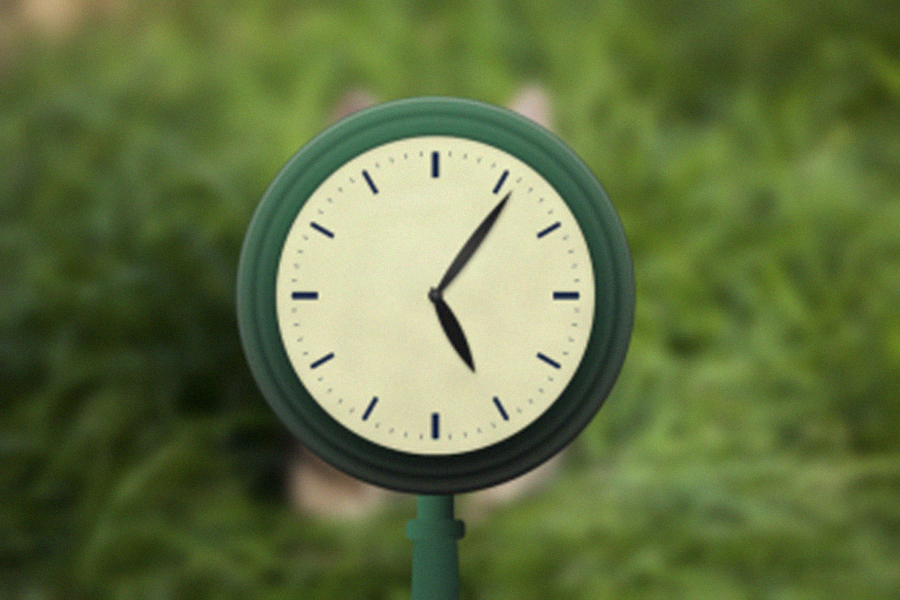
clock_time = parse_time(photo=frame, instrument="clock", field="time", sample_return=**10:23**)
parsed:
**5:06**
